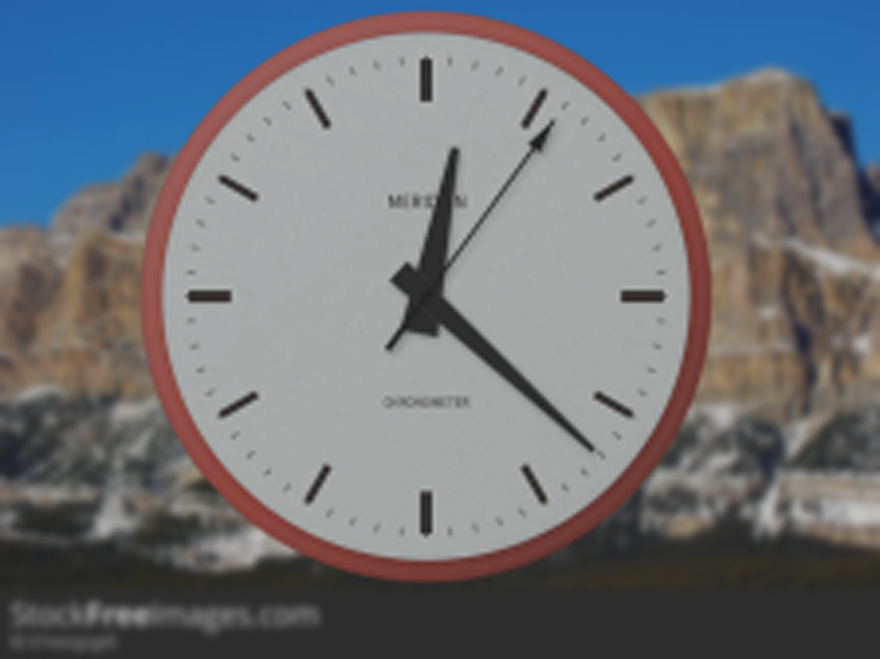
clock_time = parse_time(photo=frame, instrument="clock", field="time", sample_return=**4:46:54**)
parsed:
**12:22:06**
